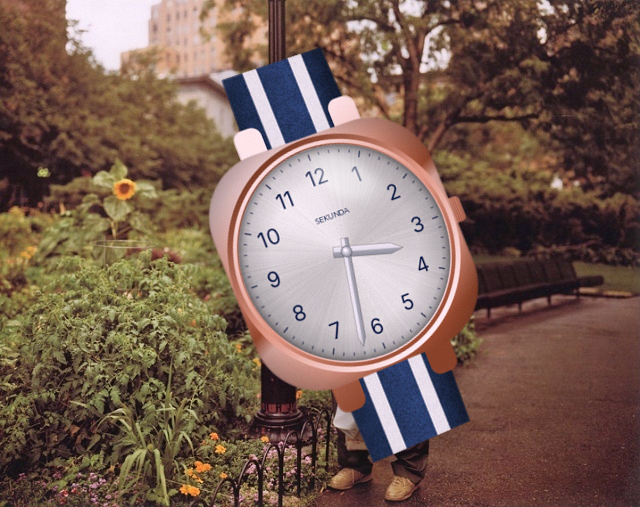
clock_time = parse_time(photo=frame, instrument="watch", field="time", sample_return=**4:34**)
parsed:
**3:32**
